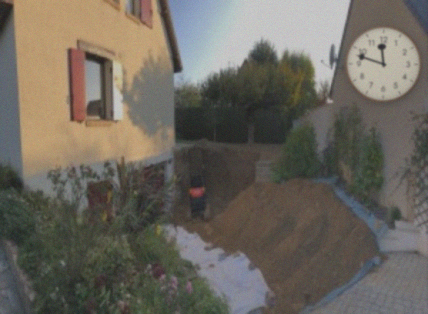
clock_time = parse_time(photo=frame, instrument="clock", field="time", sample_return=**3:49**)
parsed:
**11:48**
